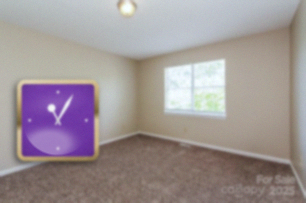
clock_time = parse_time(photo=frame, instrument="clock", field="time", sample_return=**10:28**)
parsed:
**11:05**
